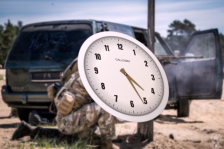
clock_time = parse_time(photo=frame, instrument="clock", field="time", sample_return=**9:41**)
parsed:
**4:26**
